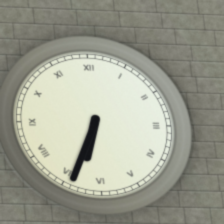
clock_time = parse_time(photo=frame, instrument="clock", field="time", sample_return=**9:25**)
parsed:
**6:34**
